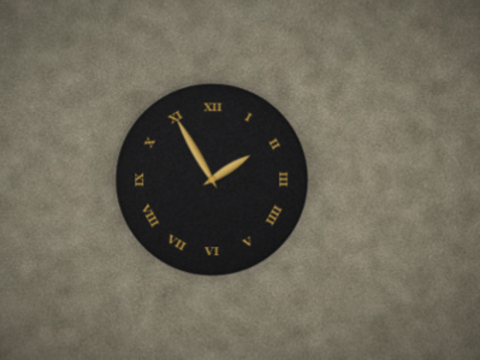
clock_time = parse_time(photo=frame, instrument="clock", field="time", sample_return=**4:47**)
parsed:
**1:55**
